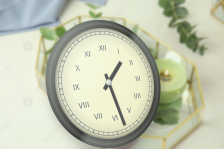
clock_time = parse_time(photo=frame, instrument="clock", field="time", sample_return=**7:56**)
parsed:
**1:28**
